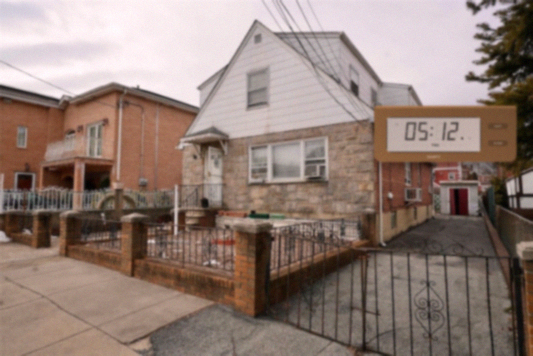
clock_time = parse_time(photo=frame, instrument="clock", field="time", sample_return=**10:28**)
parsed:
**5:12**
